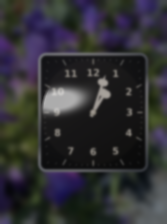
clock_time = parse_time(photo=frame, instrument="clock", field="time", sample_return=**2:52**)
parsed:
**1:03**
